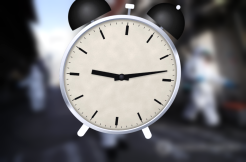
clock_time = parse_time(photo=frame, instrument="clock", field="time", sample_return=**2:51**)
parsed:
**9:13**
